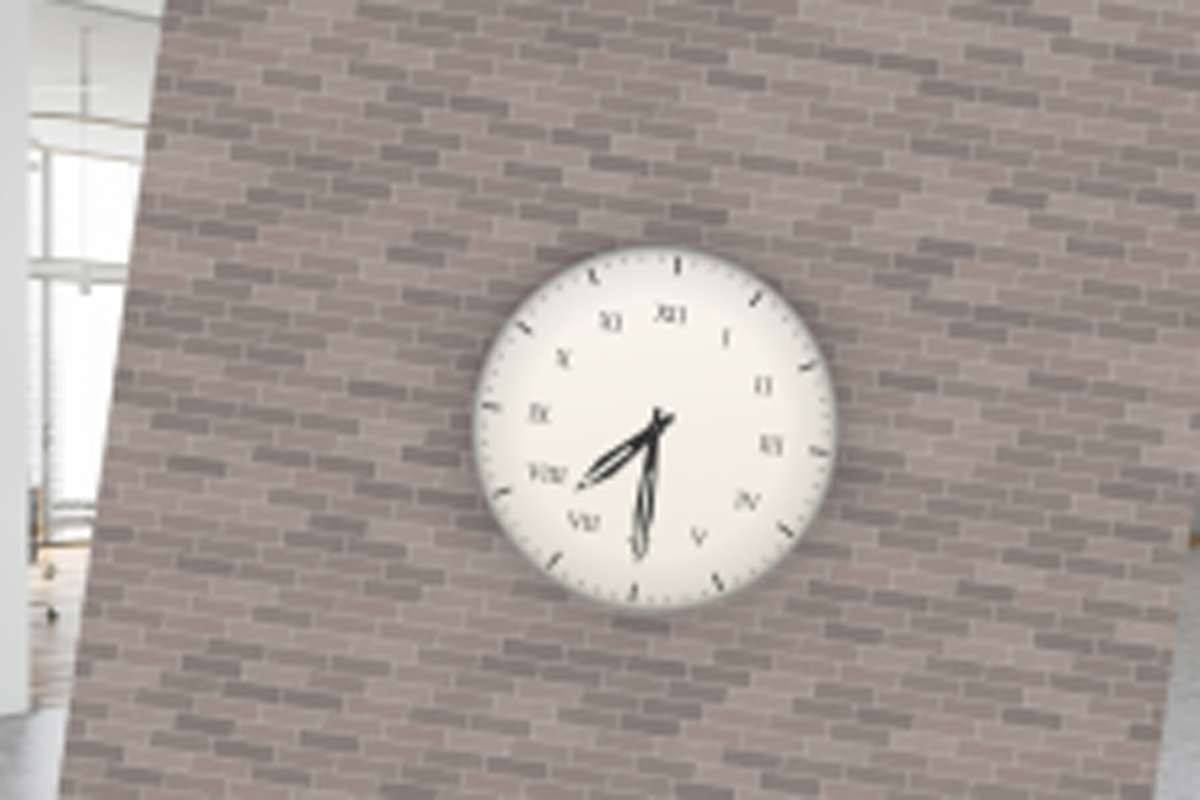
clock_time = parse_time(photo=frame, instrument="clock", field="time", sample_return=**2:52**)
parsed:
**7:30**
